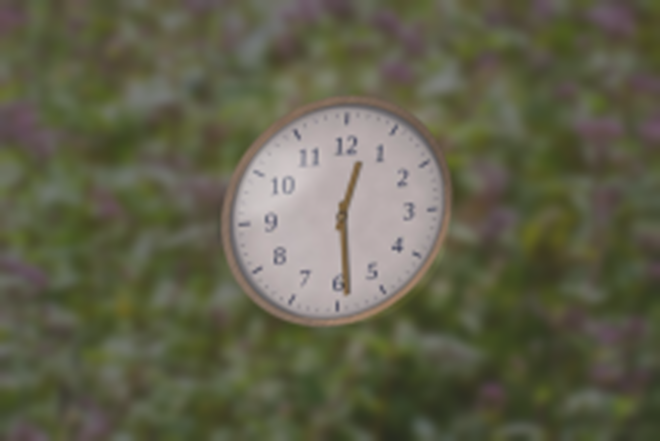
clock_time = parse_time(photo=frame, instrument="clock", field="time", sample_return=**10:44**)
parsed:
**12:29**
